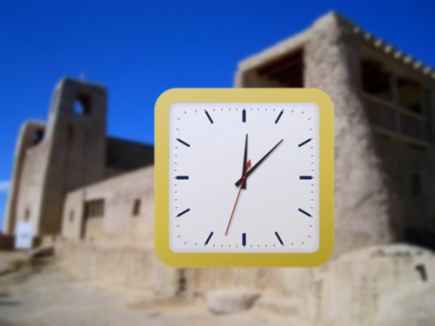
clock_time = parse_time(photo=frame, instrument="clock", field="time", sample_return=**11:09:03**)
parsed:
**12:07:33**
